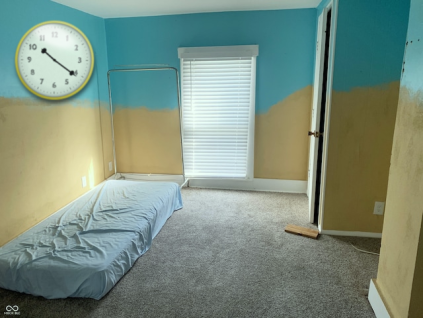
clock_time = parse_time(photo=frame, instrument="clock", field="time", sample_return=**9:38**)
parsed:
**10:21**
